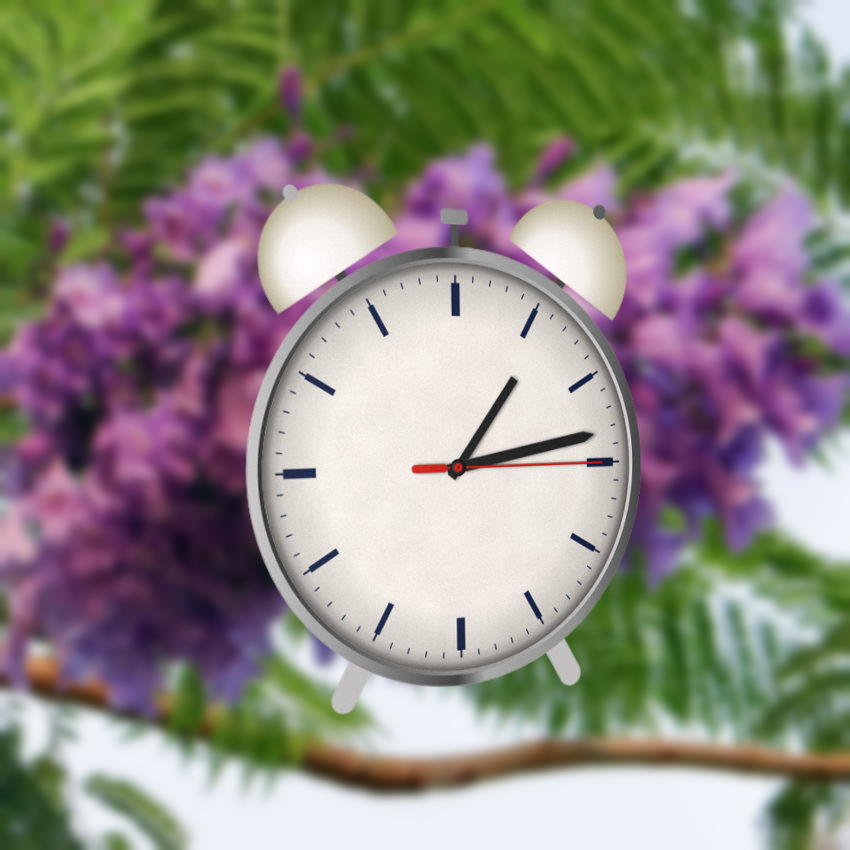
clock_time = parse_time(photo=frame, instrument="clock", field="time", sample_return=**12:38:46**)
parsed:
**1:13:15**
